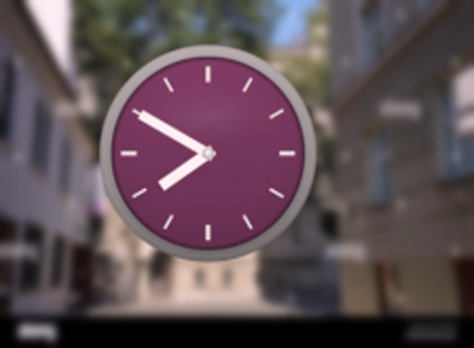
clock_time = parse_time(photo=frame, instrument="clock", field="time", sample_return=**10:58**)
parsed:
**7:50**
